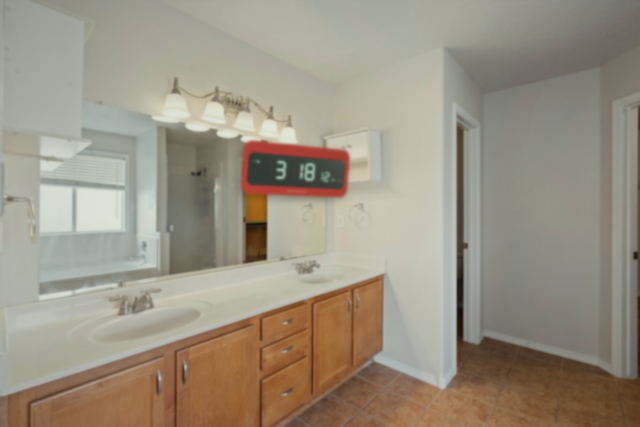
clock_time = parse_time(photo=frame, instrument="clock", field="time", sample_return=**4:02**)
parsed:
**3:18**
